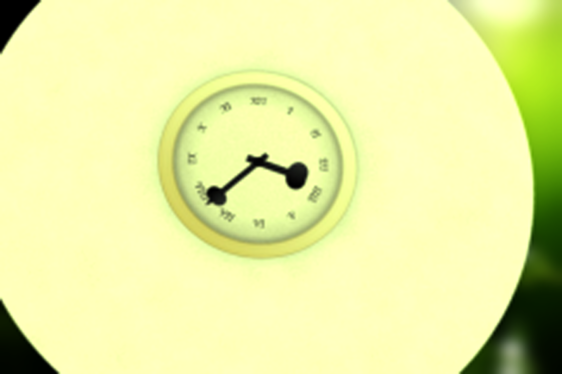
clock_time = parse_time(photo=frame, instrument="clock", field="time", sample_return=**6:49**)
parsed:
**3:38**
